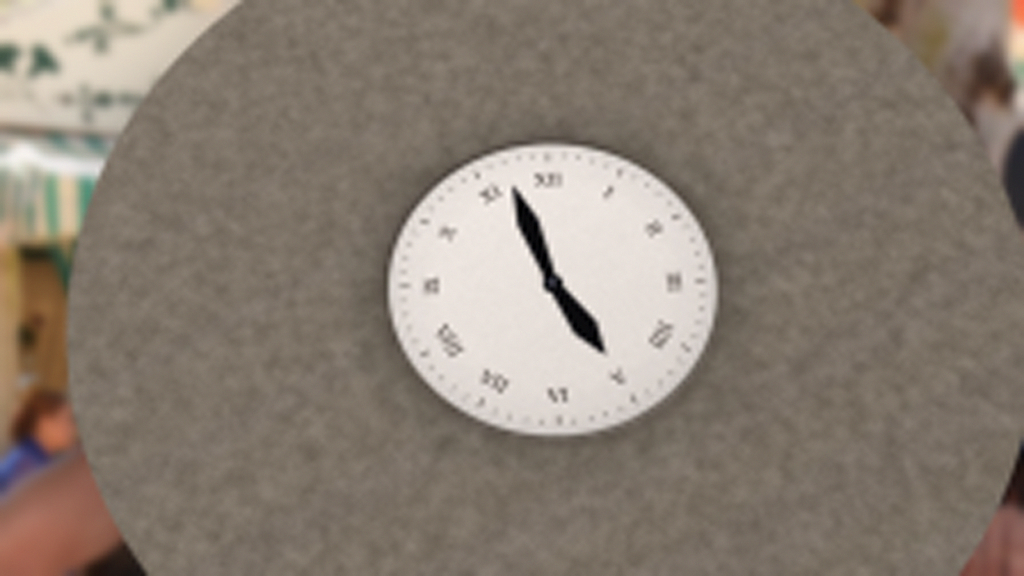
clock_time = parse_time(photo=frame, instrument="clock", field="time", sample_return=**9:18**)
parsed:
**4:57**
